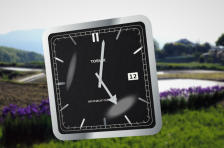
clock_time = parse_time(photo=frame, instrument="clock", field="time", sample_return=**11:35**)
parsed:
**5:02**
